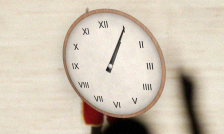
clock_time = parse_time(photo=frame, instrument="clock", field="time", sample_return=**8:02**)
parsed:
**1:05**
